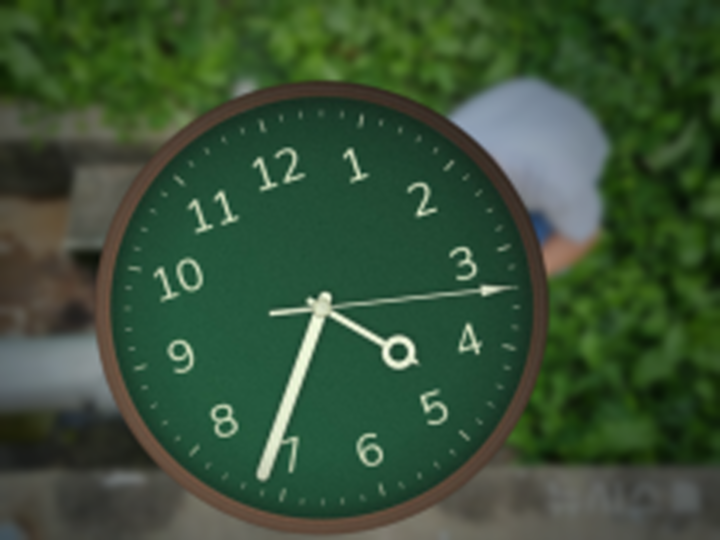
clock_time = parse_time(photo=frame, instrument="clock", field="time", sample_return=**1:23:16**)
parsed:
**4:36:17**
